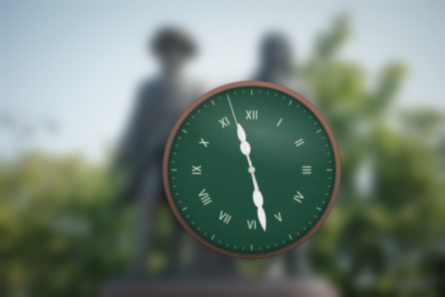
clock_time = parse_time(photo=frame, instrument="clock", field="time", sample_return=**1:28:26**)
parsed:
**11:27:57**
